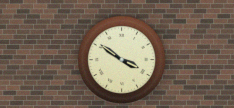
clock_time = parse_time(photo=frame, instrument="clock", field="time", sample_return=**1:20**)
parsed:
**3:51**
